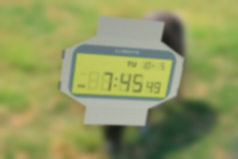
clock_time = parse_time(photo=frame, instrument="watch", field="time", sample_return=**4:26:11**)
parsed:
**7:45:49**
